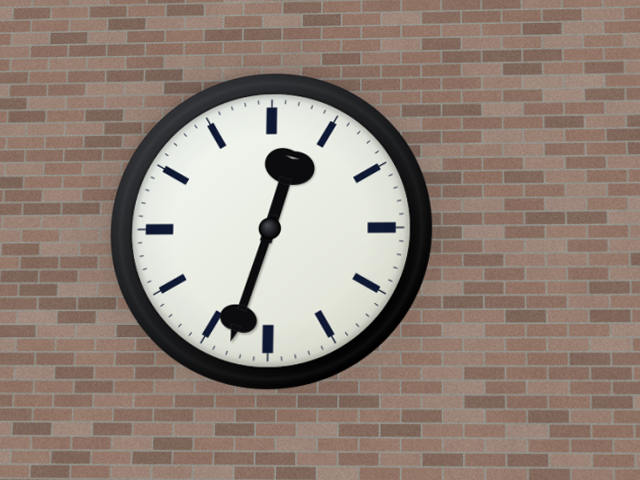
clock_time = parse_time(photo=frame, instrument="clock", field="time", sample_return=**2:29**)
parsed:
**12:33**
